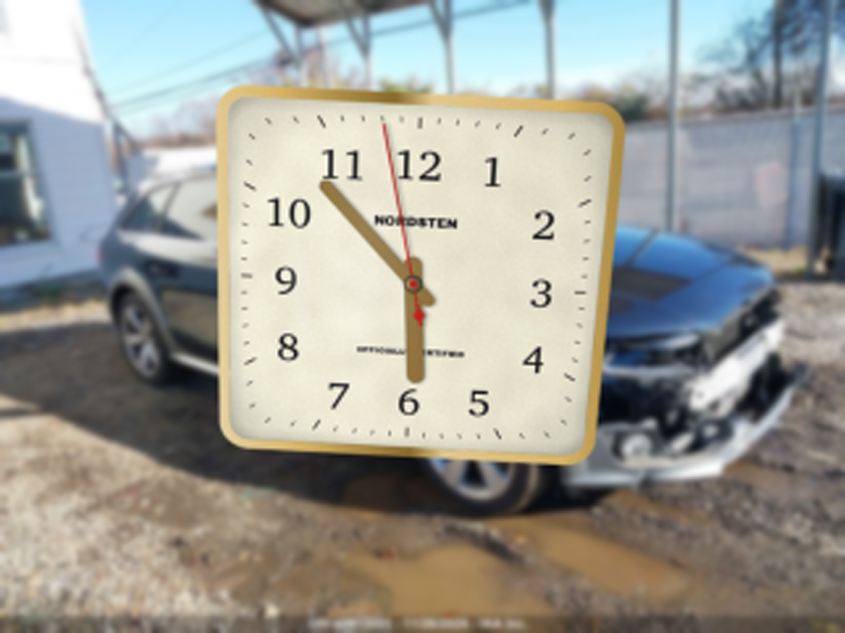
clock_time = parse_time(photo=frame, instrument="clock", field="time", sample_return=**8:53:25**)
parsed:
**5:52:58**
